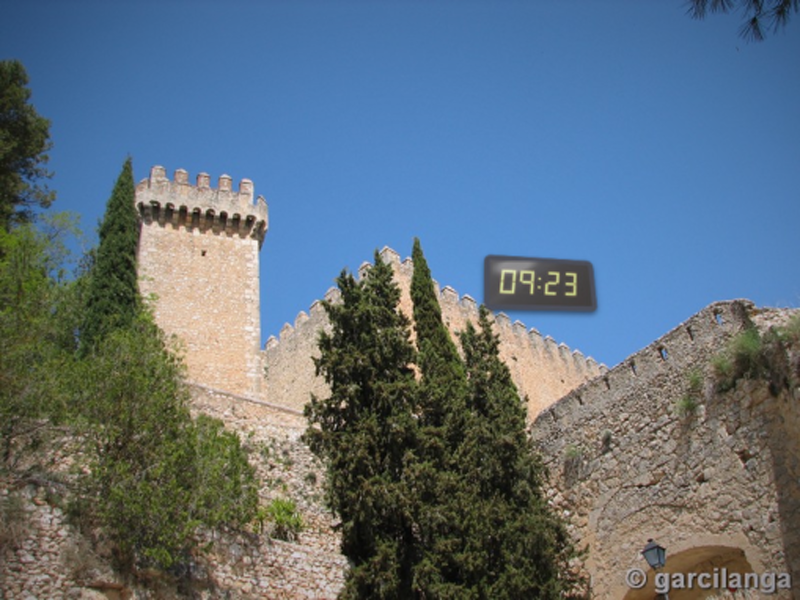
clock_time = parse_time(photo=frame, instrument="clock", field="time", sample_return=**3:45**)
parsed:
**9:23**
